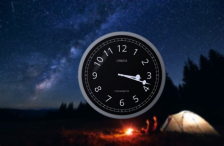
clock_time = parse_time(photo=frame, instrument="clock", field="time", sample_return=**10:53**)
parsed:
**3:18**
